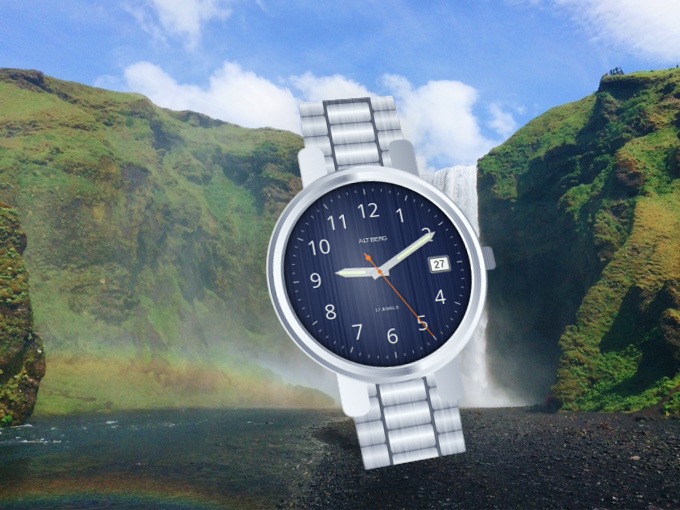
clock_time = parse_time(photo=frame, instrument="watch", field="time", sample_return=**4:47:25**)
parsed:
**9:10:25**
